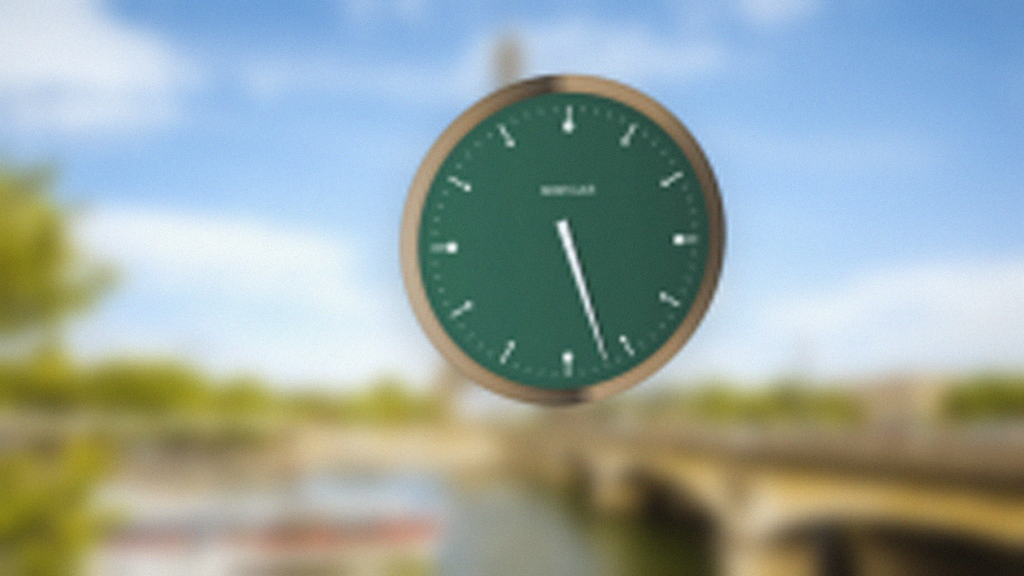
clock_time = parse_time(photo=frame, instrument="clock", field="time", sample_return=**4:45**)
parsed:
**5:27**
